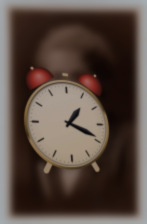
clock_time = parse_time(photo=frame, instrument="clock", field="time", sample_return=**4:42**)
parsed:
**1:19**
